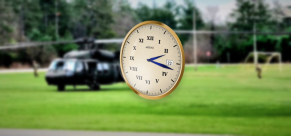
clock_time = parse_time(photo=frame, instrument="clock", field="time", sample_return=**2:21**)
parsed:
**2:17**
